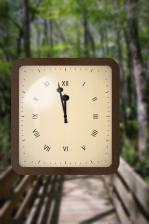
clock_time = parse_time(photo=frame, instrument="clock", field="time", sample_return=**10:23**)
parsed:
**11:58**
